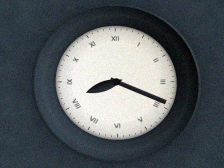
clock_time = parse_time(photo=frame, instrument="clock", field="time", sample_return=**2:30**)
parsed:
**8:19**
